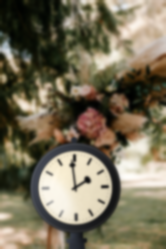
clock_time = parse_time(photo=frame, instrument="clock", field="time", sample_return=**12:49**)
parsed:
**1:59**
